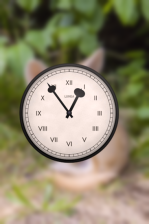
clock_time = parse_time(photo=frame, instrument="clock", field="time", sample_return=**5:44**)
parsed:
**12:54**
